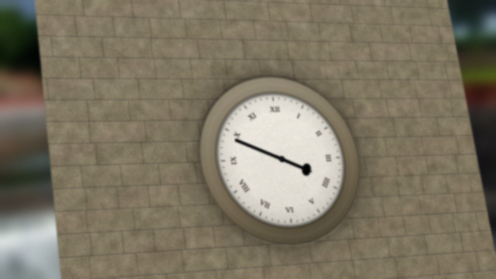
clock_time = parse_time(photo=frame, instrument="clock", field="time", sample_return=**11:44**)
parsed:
**3:49**
